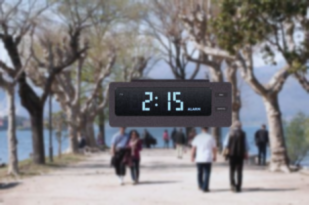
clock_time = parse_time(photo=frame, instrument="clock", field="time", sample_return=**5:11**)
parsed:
**2:15**
